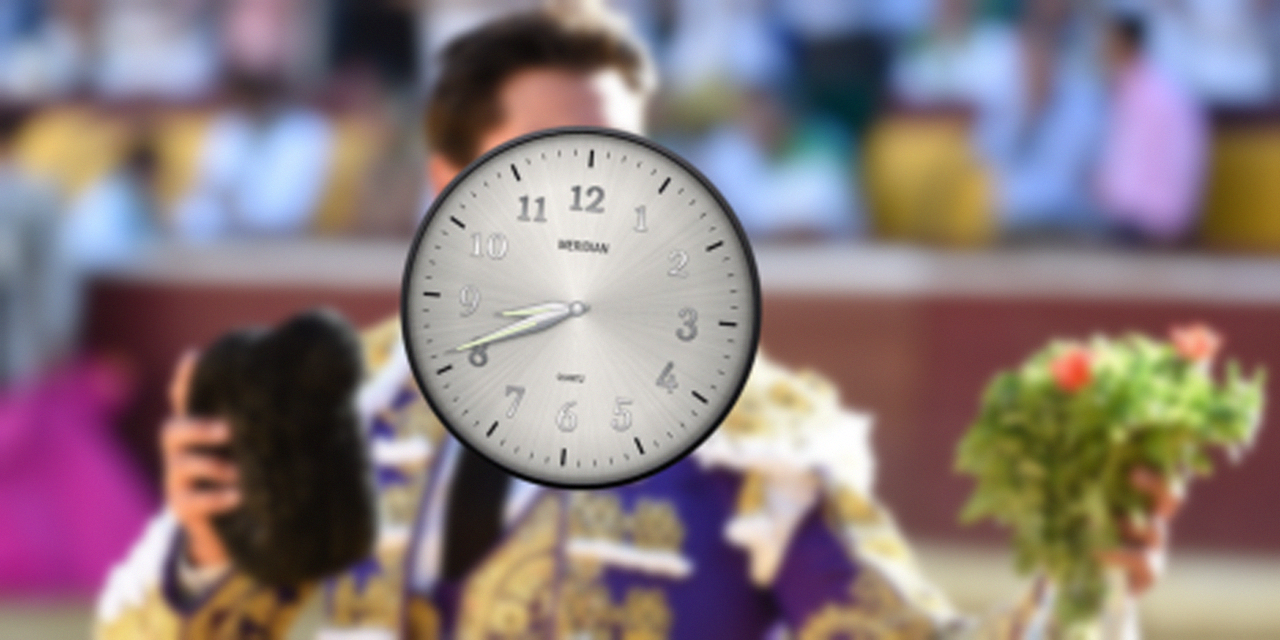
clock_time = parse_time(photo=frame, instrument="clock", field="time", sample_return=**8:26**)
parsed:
**8:41**
